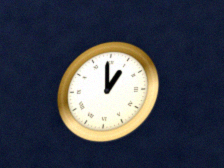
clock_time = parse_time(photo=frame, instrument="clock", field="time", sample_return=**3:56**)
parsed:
**12:59**
